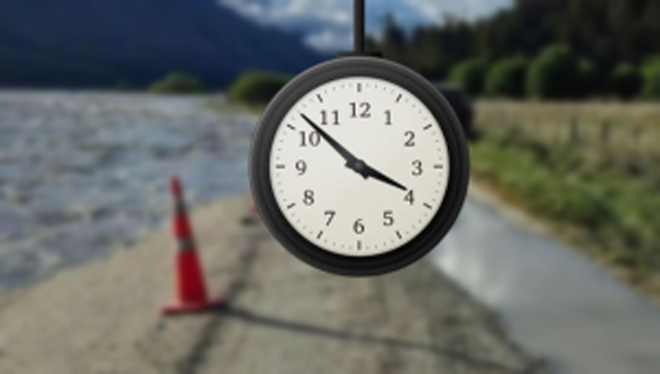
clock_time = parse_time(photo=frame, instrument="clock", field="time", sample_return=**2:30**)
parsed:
**3:52**
